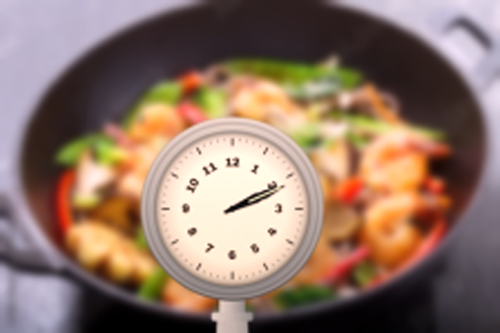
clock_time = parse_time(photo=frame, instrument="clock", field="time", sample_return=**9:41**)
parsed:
**2:11**
